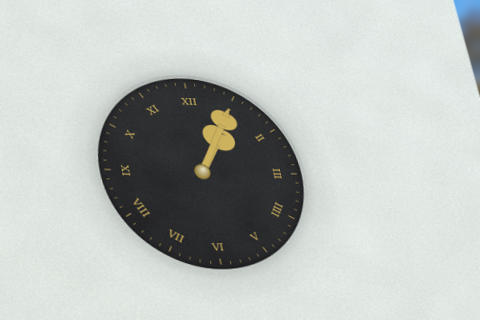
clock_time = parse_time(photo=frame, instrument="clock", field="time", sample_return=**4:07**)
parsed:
**1:05**
